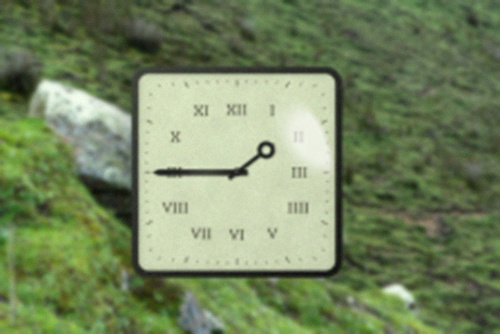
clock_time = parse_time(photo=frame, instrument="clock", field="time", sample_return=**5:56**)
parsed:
**1:45**
